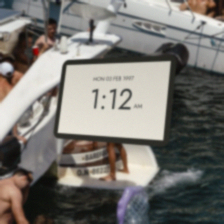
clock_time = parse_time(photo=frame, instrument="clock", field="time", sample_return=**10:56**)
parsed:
**1:12**
